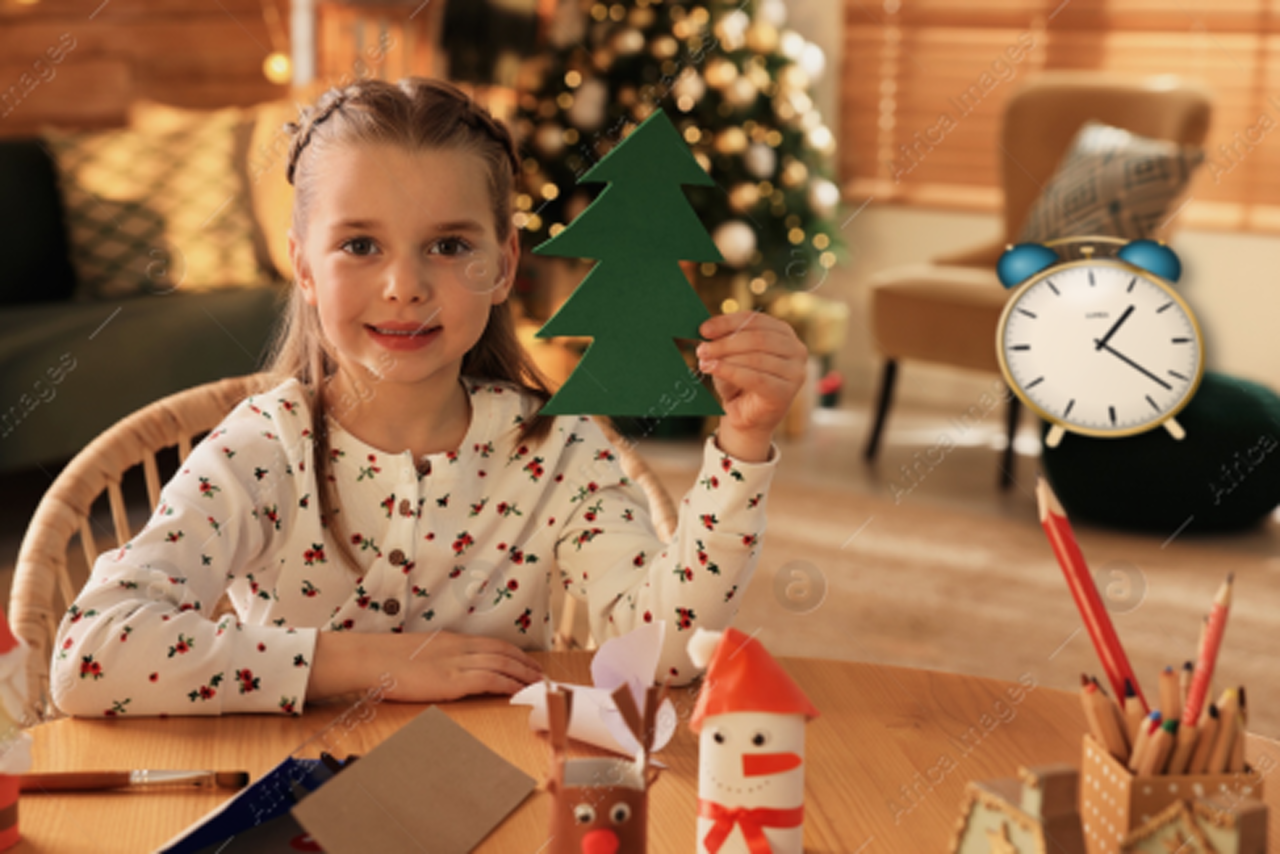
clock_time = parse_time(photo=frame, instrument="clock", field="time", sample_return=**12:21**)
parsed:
**1:22**
